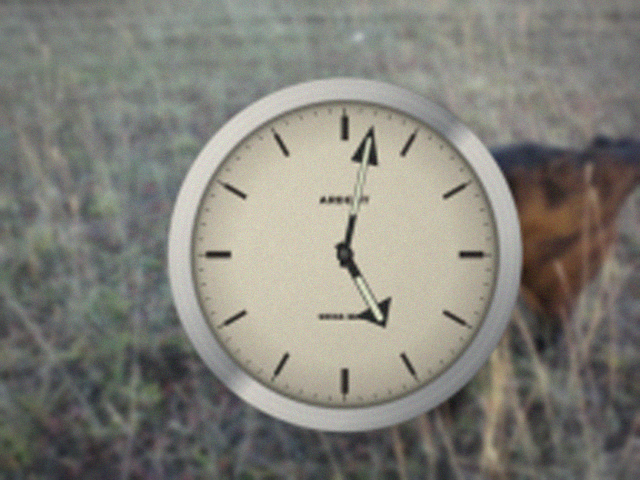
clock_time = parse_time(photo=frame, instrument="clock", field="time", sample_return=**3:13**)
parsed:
**5:02**
